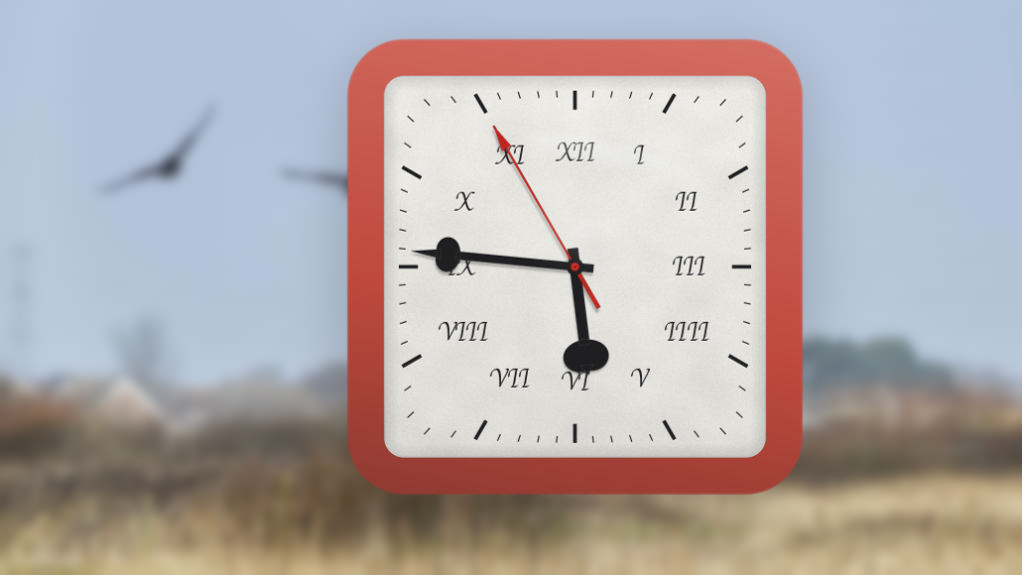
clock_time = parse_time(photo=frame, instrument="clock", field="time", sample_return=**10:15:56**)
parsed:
**5:45:55**
